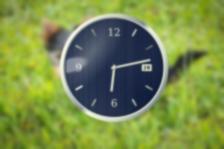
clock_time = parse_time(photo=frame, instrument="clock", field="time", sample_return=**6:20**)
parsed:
**6:13**
